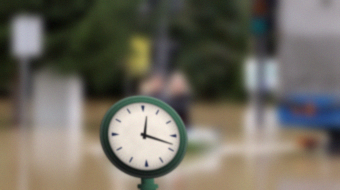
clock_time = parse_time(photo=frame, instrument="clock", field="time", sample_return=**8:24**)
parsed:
**12:18**
